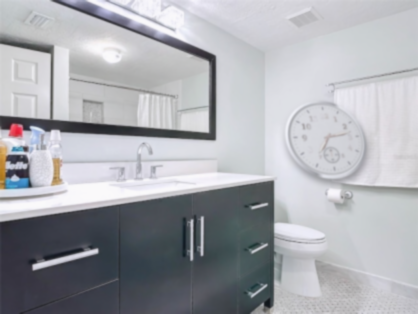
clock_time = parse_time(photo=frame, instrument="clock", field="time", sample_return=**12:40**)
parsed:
**7:13**
